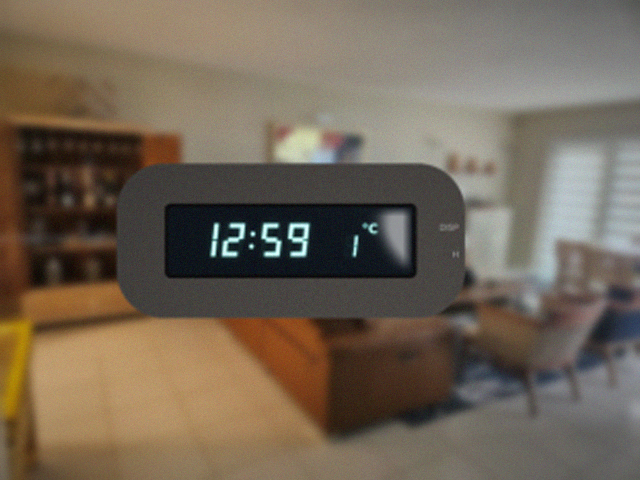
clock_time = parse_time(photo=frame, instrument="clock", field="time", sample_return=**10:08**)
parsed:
**12:59**
